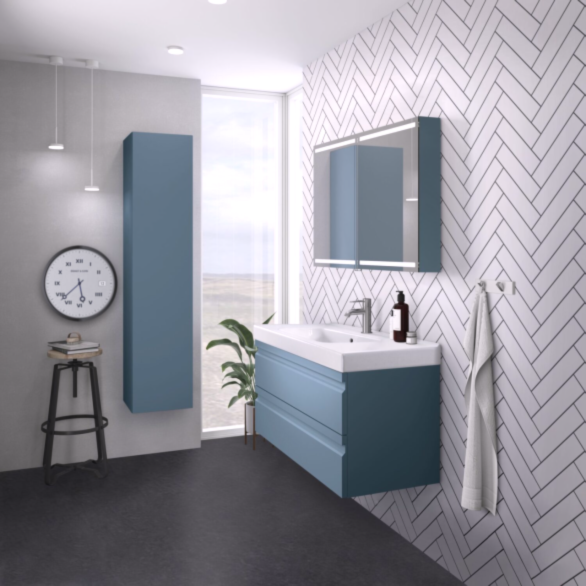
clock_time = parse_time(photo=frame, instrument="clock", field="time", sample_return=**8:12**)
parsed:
**5:38**
